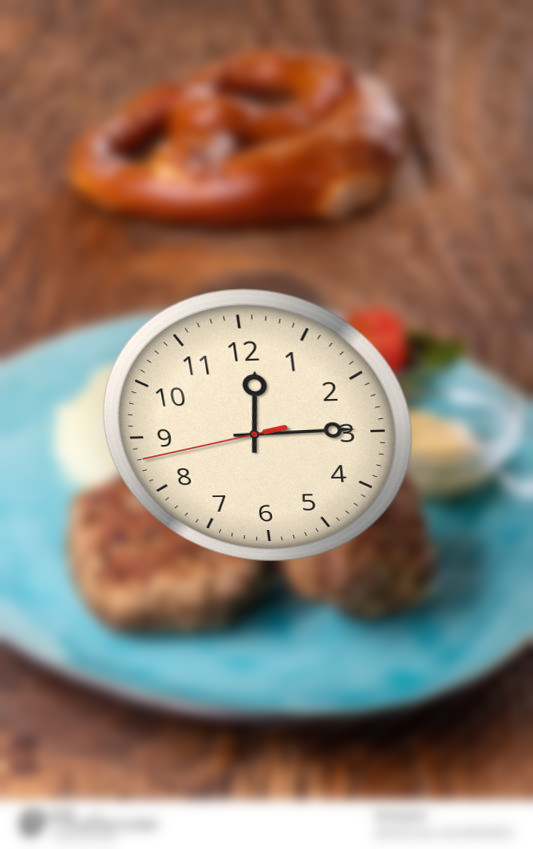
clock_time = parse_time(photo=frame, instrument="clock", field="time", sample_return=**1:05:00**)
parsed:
**12:14:43**
